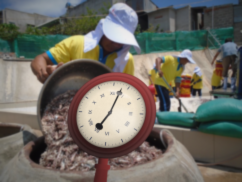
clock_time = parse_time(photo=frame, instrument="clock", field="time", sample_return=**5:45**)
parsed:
**7:03**
